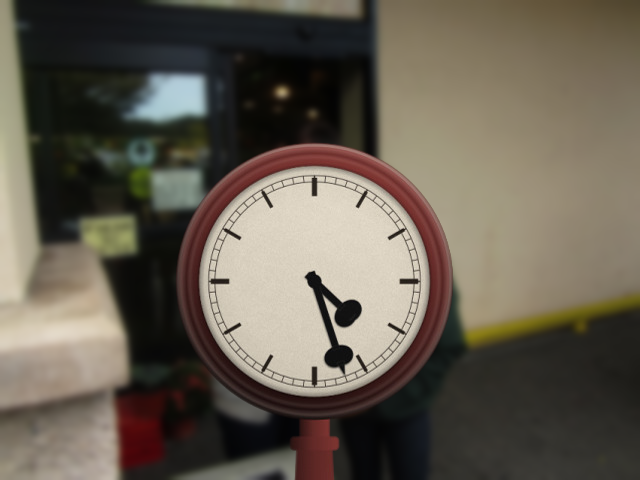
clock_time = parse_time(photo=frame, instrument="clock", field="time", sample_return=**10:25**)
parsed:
**4:27**
